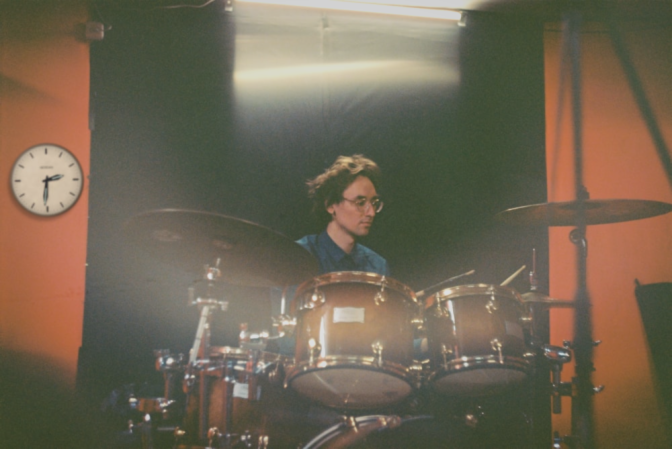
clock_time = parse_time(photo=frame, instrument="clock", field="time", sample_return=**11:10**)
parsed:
**2:31**
